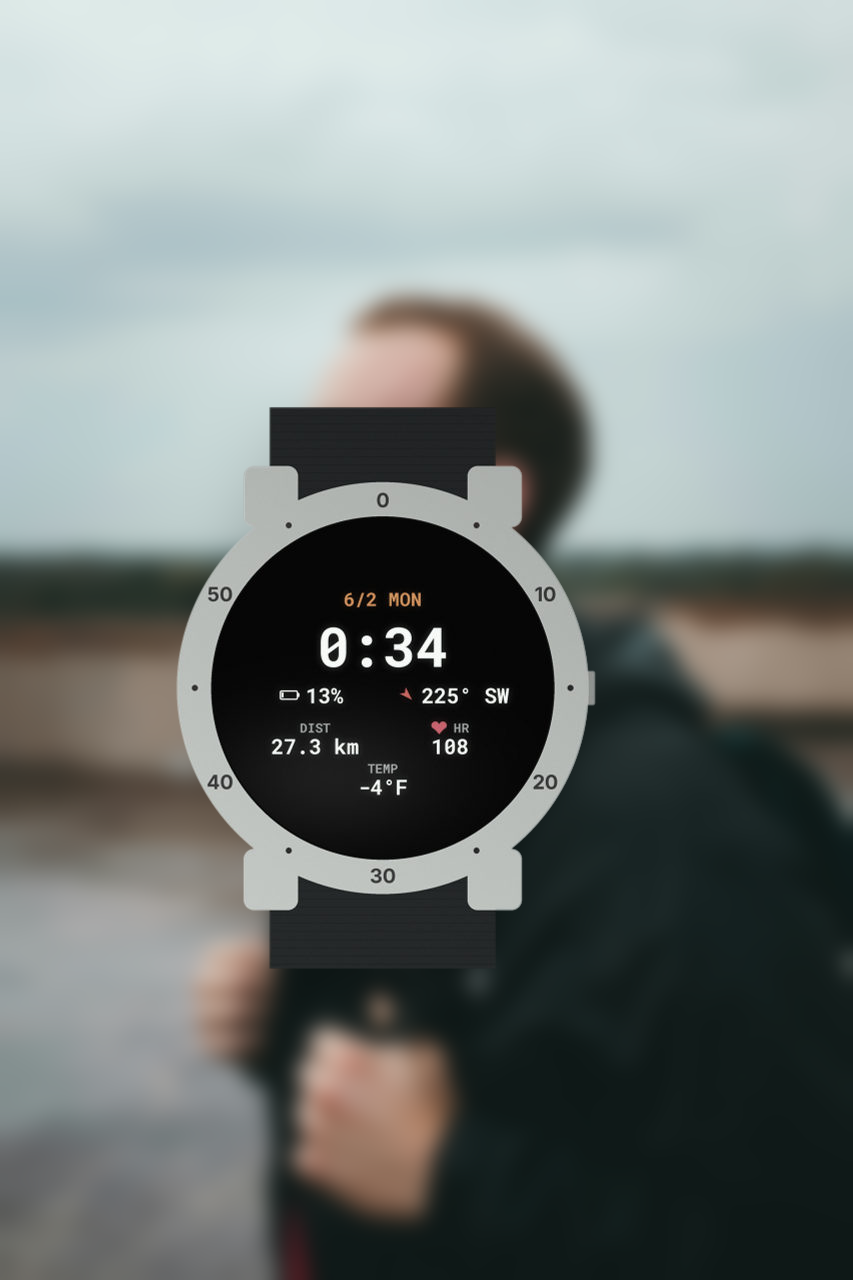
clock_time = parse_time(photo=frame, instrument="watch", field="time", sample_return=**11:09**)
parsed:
**0:34**
